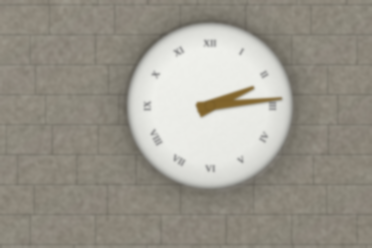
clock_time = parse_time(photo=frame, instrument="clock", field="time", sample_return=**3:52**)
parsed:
**2:14**
